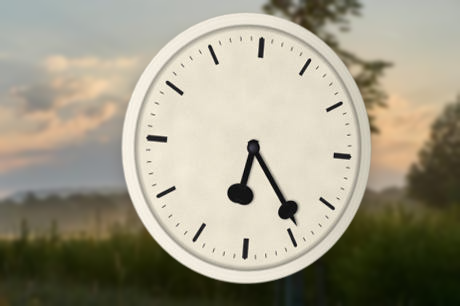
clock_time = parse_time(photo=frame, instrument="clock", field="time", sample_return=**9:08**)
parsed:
**6:24**
